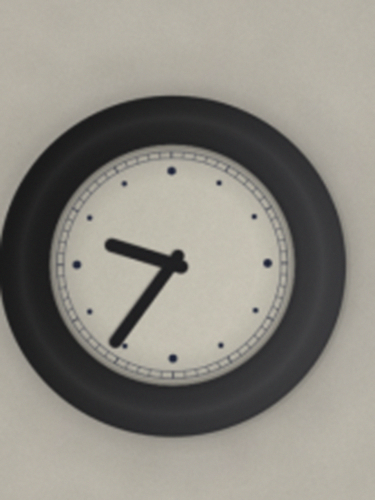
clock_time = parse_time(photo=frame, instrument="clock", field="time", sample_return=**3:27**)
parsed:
**9:36**
